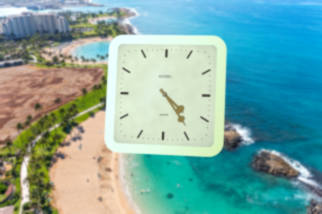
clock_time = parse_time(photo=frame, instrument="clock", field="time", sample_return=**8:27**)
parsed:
**4:24**
